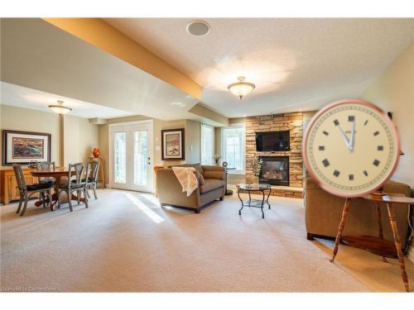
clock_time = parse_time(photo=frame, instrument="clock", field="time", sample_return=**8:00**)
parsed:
**11:01**
